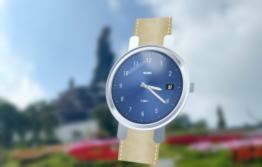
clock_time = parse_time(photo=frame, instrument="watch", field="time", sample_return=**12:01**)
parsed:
**3:21**
